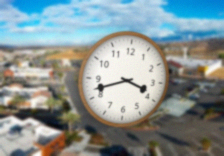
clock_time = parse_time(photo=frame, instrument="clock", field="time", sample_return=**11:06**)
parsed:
**3:42**
